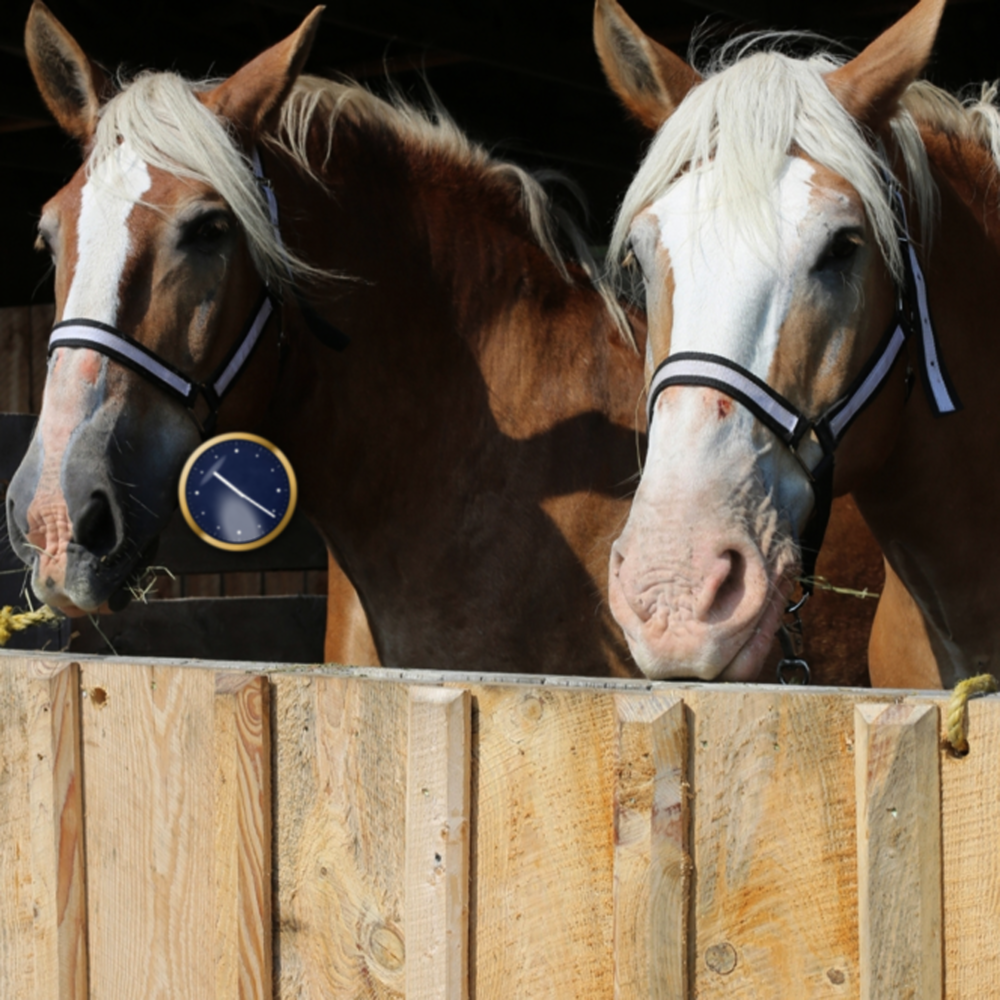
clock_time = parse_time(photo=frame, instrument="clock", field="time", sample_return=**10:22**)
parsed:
**10:21**
